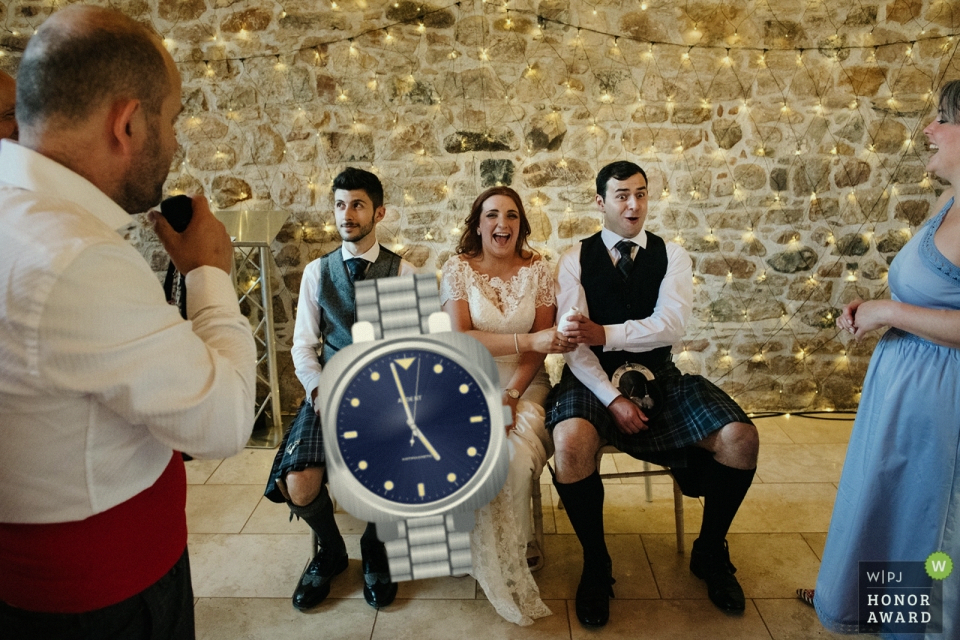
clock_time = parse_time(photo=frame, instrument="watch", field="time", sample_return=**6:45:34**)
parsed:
**4:58:02**
